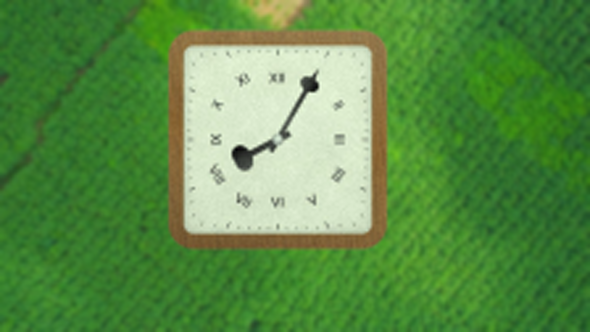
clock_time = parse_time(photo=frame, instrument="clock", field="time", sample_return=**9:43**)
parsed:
**8:05**
